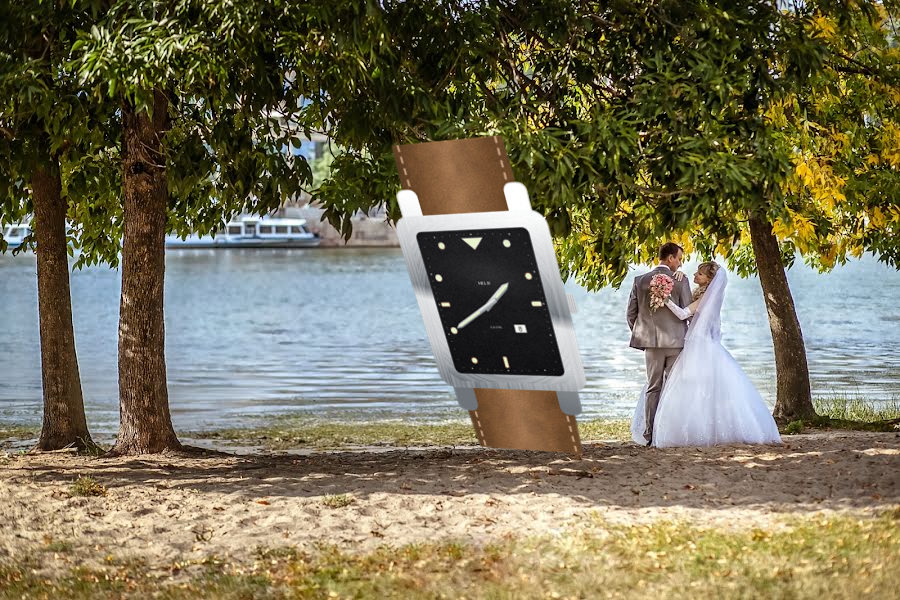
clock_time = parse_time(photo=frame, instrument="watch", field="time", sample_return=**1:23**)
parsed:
**1:40**
